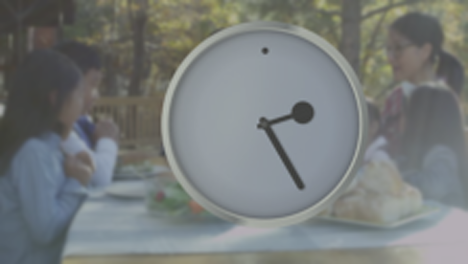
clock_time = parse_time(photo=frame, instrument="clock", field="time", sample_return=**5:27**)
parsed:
**2:25**
